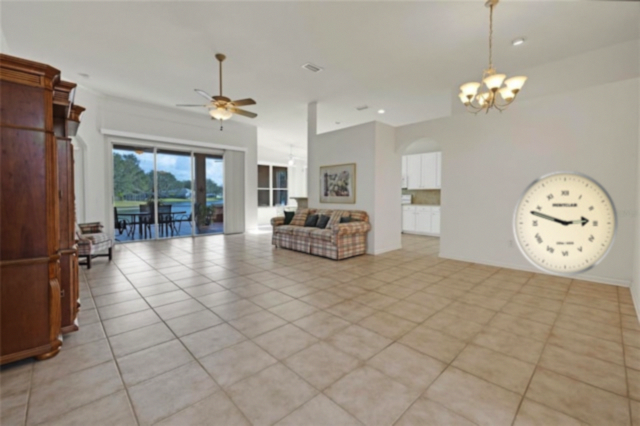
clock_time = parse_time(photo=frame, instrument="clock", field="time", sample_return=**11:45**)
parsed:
**2:48**
